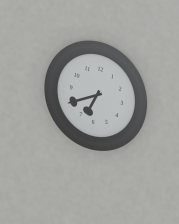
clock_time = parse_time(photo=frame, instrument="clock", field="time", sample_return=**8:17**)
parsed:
**6:40**
